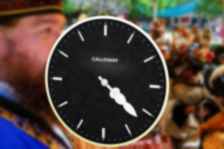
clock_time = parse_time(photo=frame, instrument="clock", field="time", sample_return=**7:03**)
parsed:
**4:22**
